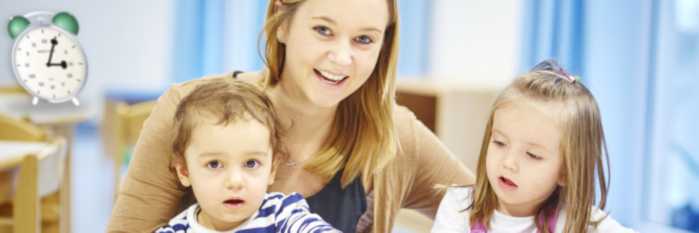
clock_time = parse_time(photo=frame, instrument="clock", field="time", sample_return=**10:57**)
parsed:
**3:04**
